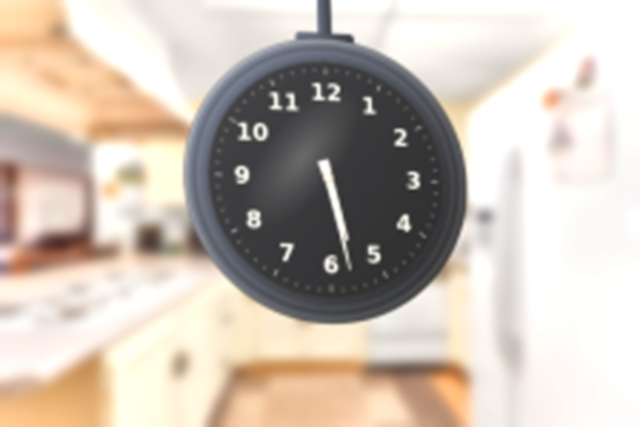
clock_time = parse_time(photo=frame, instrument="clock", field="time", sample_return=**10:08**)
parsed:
**5:28**
